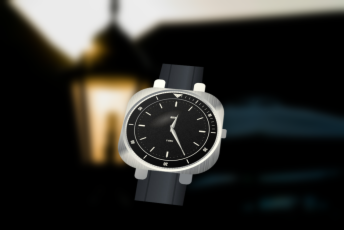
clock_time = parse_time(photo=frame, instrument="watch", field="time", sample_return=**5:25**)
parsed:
**12:25**
